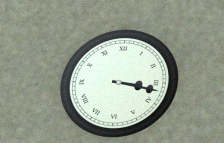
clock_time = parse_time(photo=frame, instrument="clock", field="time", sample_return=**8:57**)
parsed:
**3:17**
